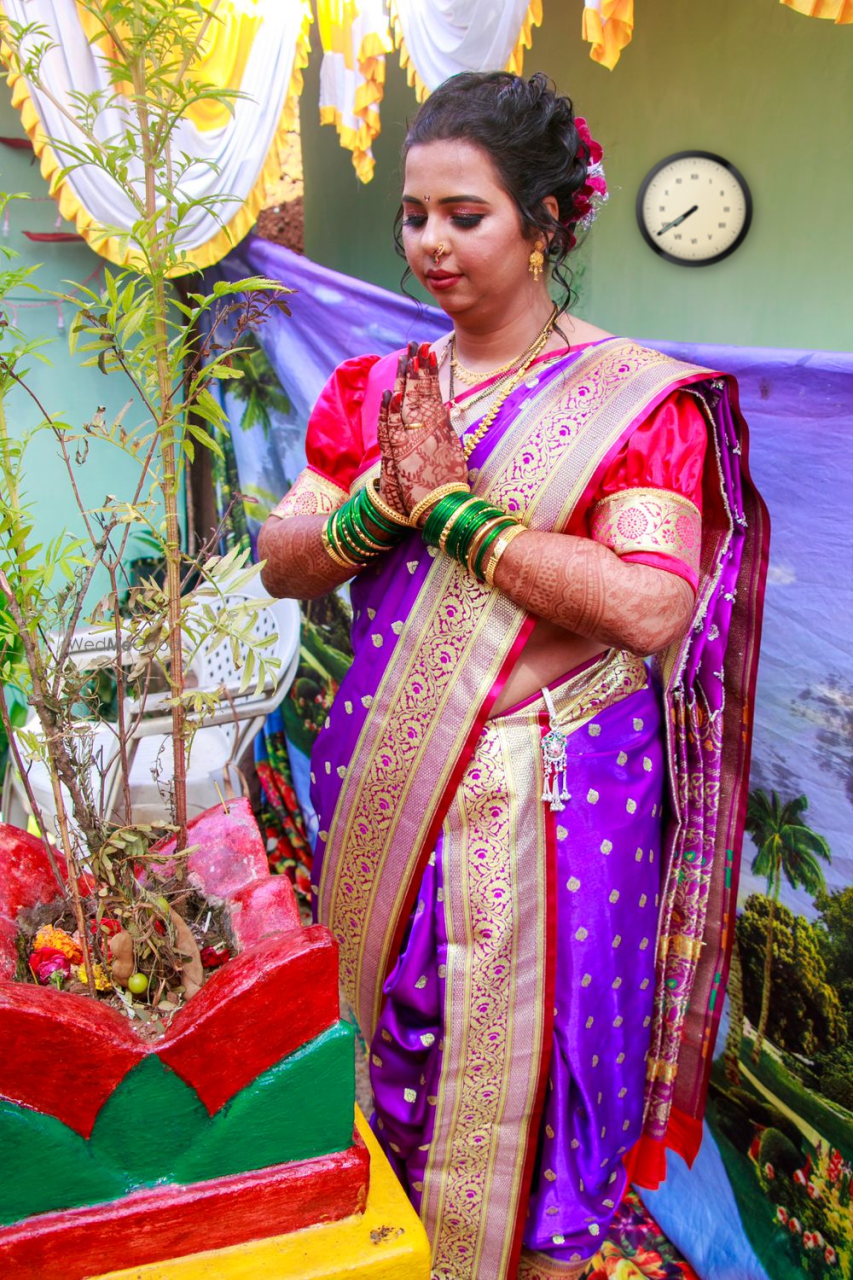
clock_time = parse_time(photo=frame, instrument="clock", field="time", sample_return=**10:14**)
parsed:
**7:39**
